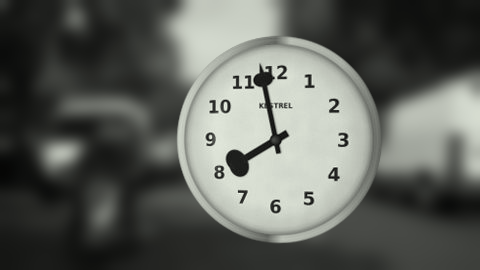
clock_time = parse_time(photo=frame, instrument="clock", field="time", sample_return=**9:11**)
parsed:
**7:58**
